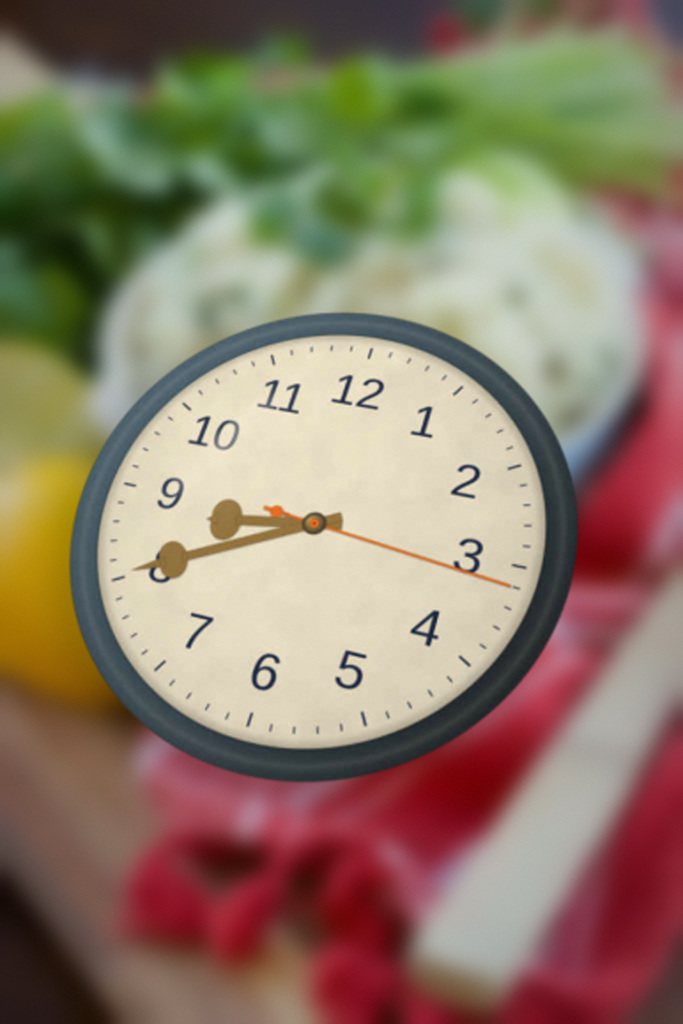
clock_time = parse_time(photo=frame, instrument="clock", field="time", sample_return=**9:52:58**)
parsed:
**8:40:16**
